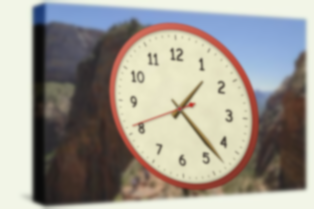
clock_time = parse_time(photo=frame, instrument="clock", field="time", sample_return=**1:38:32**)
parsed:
**1:22:41**
